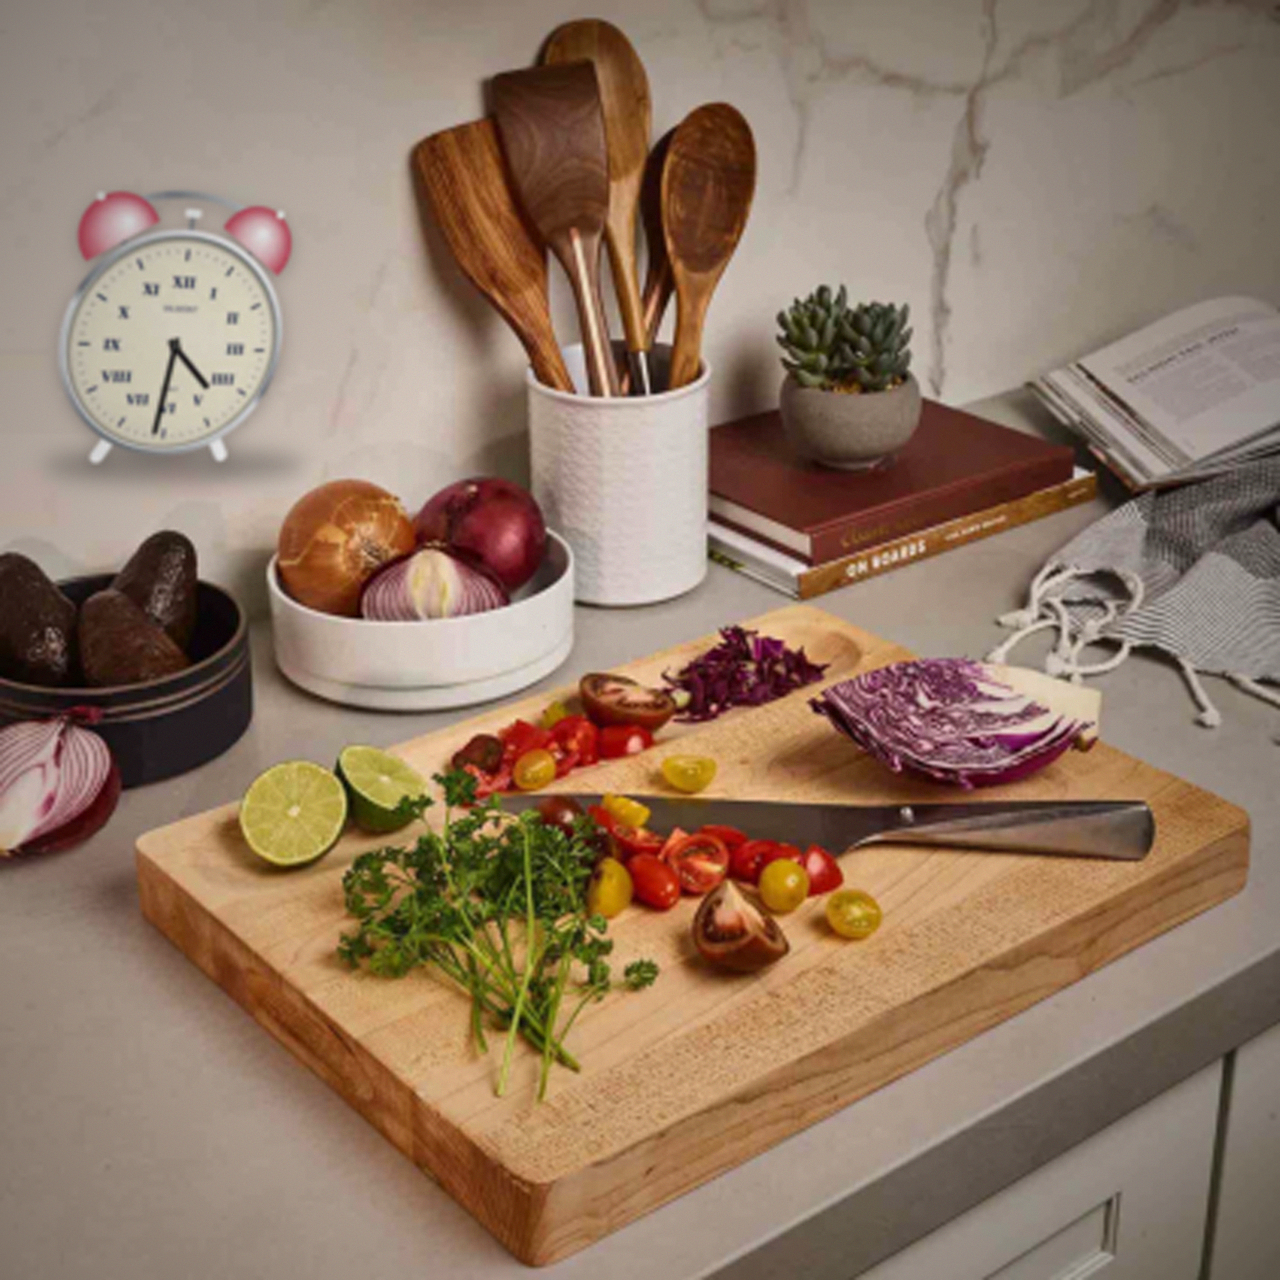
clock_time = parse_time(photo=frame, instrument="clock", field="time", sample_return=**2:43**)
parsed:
**4:31**
